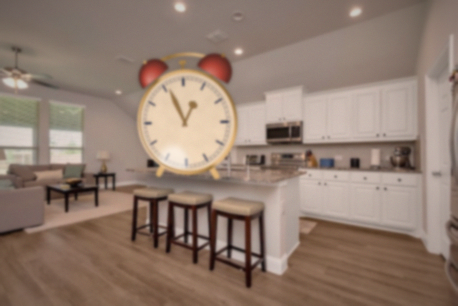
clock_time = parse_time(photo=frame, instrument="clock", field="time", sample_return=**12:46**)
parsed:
**12:56**
